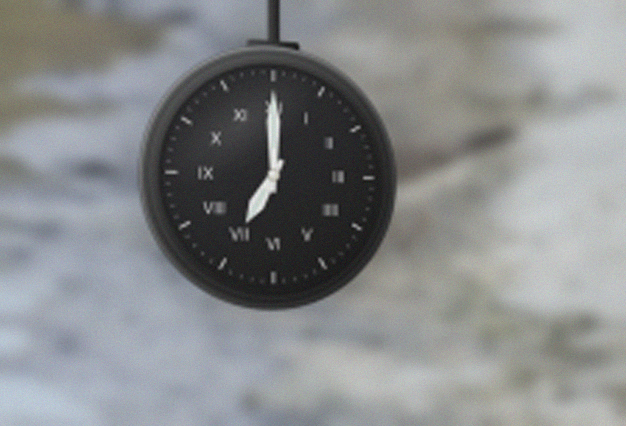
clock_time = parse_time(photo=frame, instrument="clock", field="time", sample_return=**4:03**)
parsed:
**7:00**
